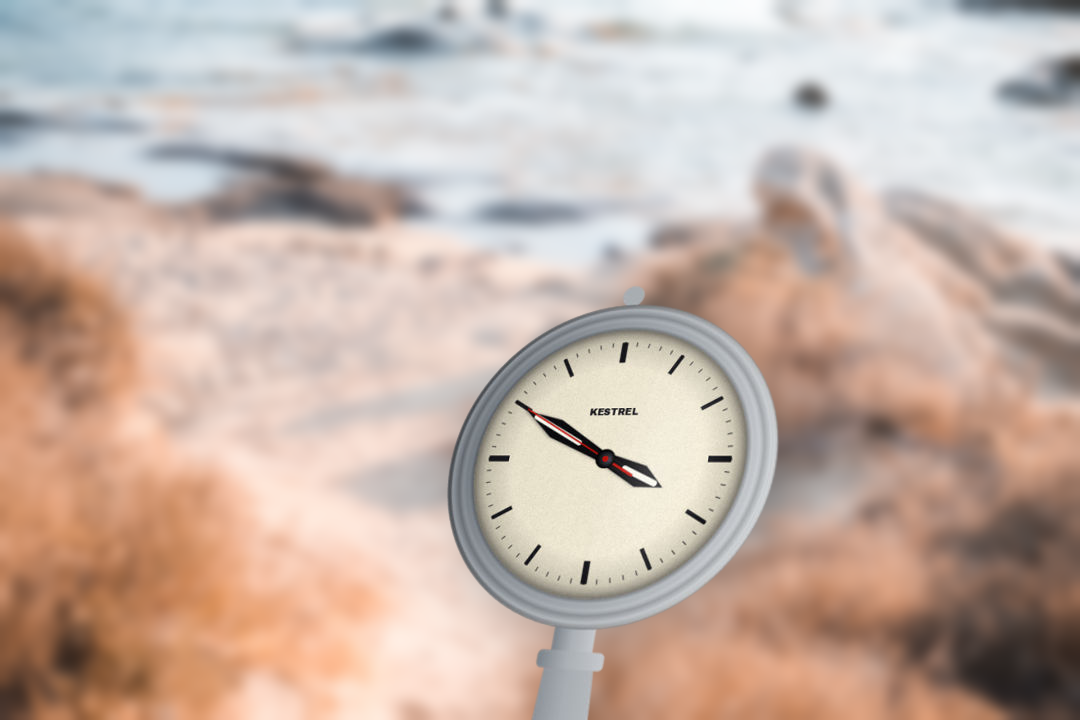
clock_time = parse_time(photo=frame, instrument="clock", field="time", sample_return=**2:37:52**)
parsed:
**3:49:50**
